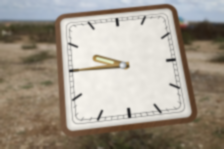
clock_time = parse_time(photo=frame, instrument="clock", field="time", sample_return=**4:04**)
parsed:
**9:45**
